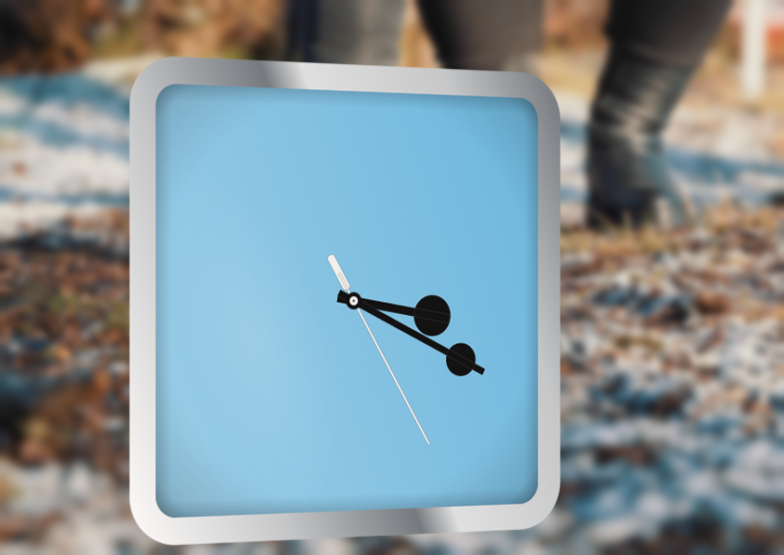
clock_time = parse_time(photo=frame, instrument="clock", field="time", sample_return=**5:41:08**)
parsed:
**3:19:25**
